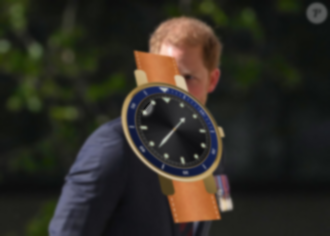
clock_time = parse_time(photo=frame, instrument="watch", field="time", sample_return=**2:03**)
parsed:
**1:38**
